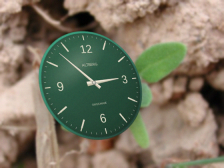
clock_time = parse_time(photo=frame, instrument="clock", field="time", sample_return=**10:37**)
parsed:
**2:53**
